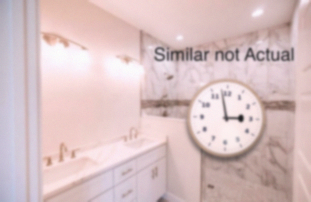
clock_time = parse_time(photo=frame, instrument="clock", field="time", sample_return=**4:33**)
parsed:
**2:58**
